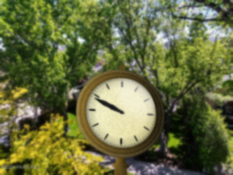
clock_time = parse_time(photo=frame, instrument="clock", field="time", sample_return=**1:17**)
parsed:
**9:49**
